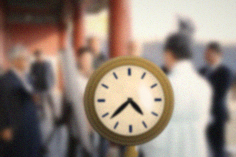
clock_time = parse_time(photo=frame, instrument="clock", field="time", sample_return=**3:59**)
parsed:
**4:38**
